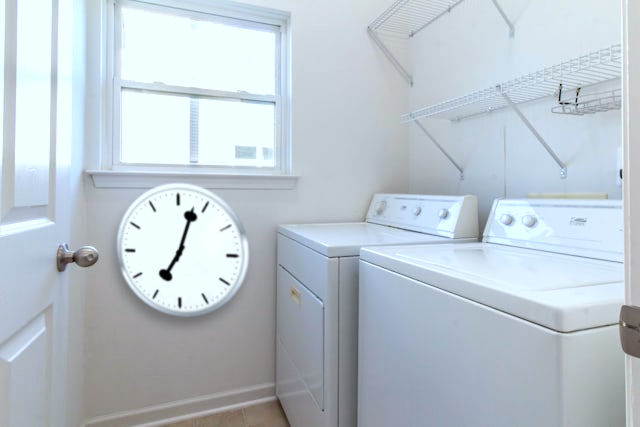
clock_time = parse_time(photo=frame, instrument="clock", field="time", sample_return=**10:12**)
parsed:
**7:03**
